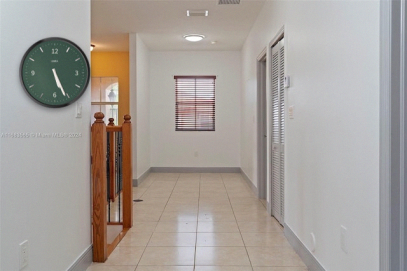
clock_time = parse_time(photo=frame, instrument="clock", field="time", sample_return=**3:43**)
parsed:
**5:26**
